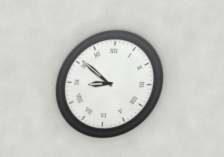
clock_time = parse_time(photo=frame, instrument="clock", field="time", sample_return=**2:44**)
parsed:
**8:51**
